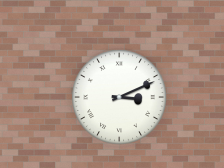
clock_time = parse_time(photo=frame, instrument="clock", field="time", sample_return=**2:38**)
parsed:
**3:11**
